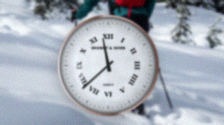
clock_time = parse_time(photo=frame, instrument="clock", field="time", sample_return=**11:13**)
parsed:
**11:38**
